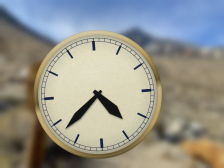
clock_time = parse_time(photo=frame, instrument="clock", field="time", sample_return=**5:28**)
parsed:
**4:38**
